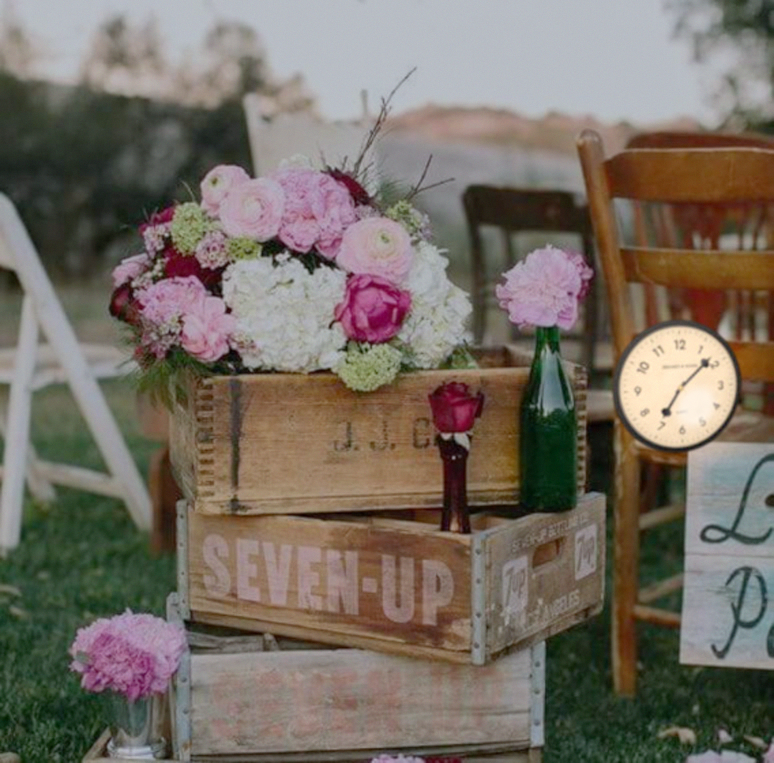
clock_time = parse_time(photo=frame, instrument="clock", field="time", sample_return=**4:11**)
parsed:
**7:08**
